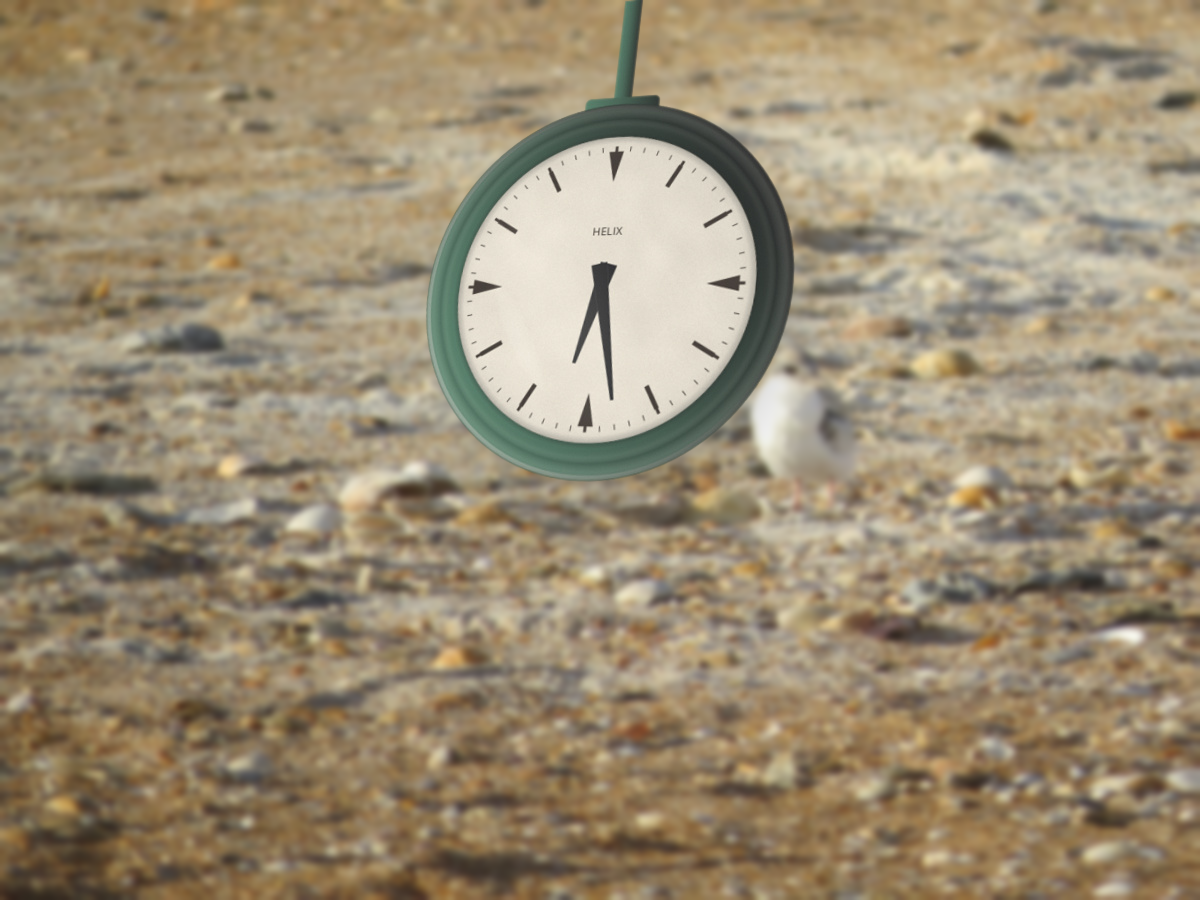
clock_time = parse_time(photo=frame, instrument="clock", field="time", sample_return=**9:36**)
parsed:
**6:28**
